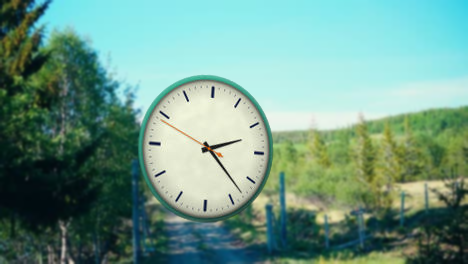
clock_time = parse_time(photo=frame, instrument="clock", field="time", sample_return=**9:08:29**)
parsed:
**2:22:49**
